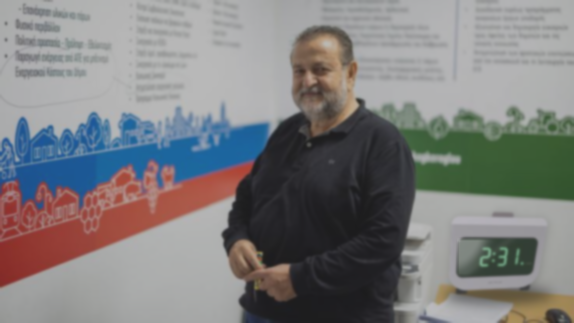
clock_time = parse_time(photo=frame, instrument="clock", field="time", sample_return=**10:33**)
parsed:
**2:31**
